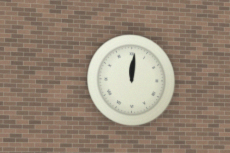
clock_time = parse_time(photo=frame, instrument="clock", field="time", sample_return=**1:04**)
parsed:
**12:01**
